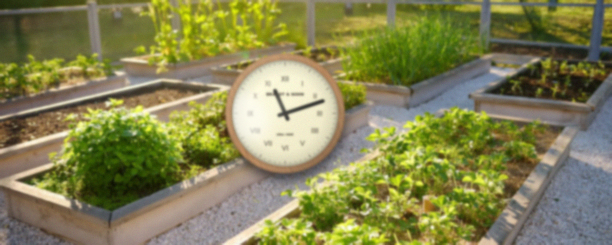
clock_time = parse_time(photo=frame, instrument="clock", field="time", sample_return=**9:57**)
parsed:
**11:12**
